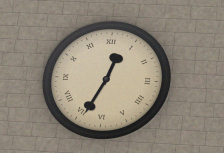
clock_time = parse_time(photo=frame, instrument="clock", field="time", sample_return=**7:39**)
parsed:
**12:34**
